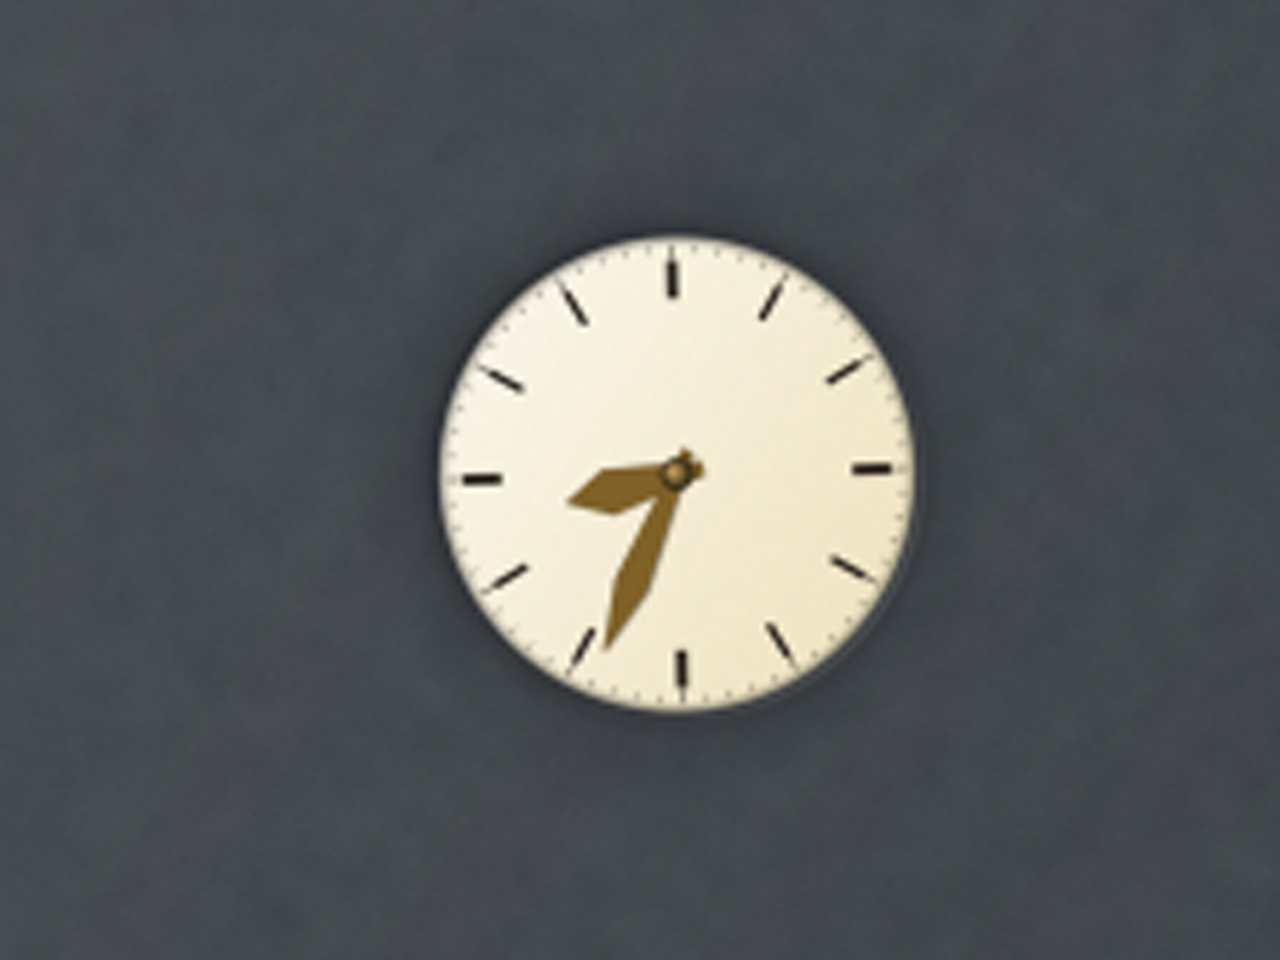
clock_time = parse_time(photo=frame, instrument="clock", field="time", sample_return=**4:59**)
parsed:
**8:34**
